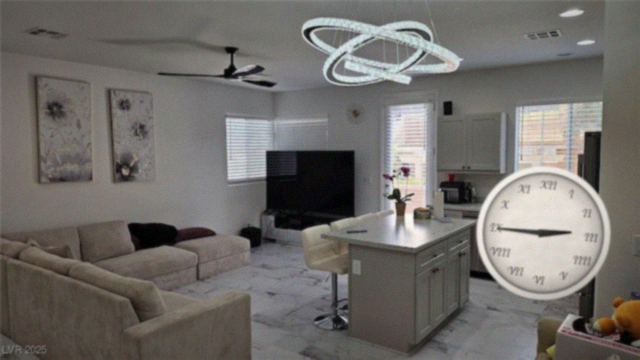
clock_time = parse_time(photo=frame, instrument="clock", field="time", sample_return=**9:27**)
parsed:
**2:45**
